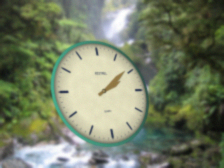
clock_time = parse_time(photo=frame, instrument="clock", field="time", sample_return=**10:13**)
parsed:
**2:09**
